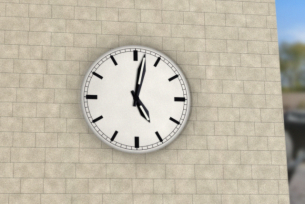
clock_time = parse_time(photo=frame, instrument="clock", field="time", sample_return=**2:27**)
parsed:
**5:02**
